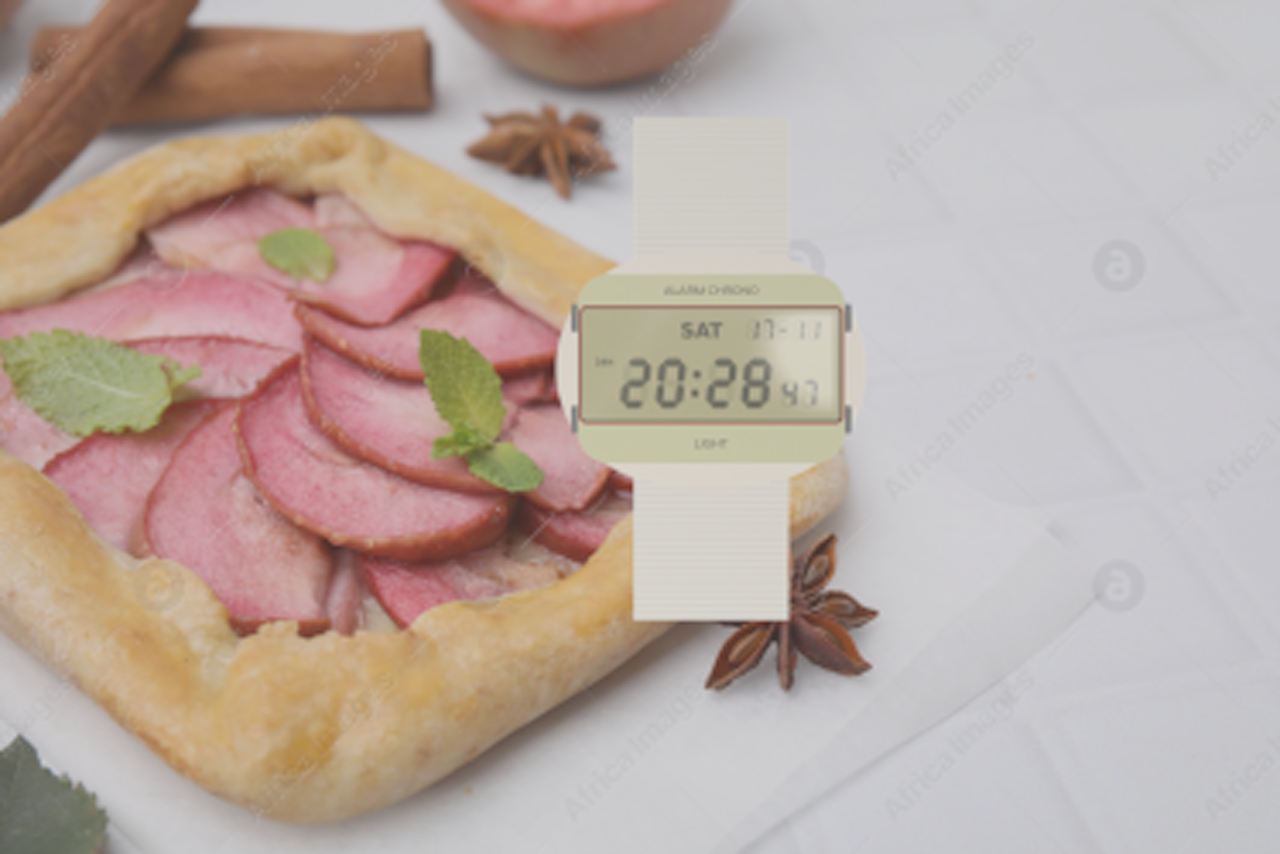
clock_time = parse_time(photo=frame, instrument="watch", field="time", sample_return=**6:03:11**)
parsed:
**20:28:47**
